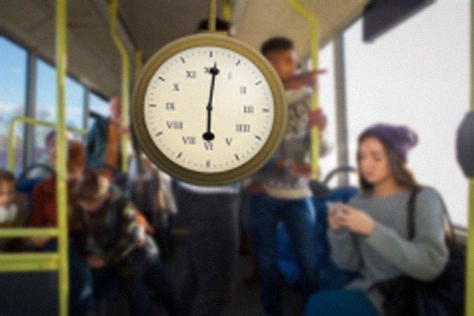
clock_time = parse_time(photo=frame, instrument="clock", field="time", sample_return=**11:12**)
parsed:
**6:01**
